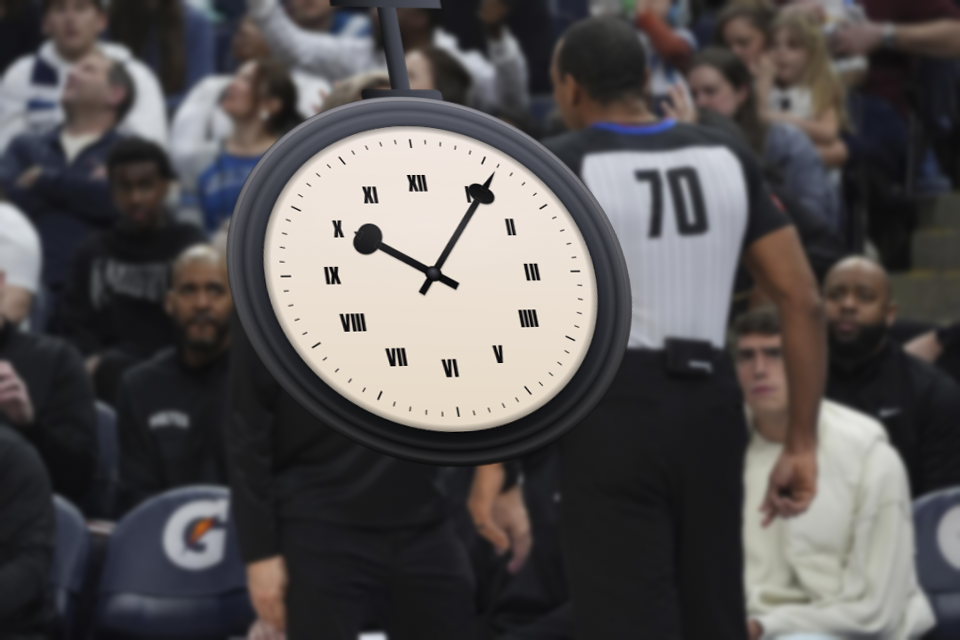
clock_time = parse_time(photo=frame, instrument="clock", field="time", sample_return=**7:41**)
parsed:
**10:06**
